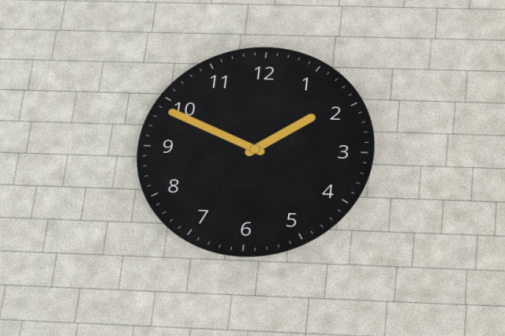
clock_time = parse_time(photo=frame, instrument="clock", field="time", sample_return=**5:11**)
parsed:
**1:49**
